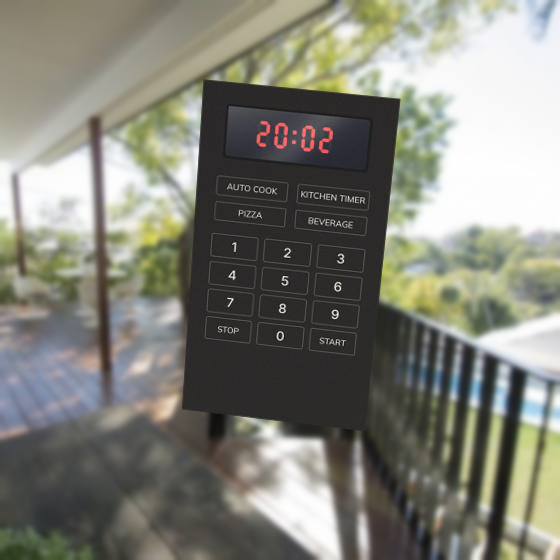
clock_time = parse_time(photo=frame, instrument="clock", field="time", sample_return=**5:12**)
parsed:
**20:02**
